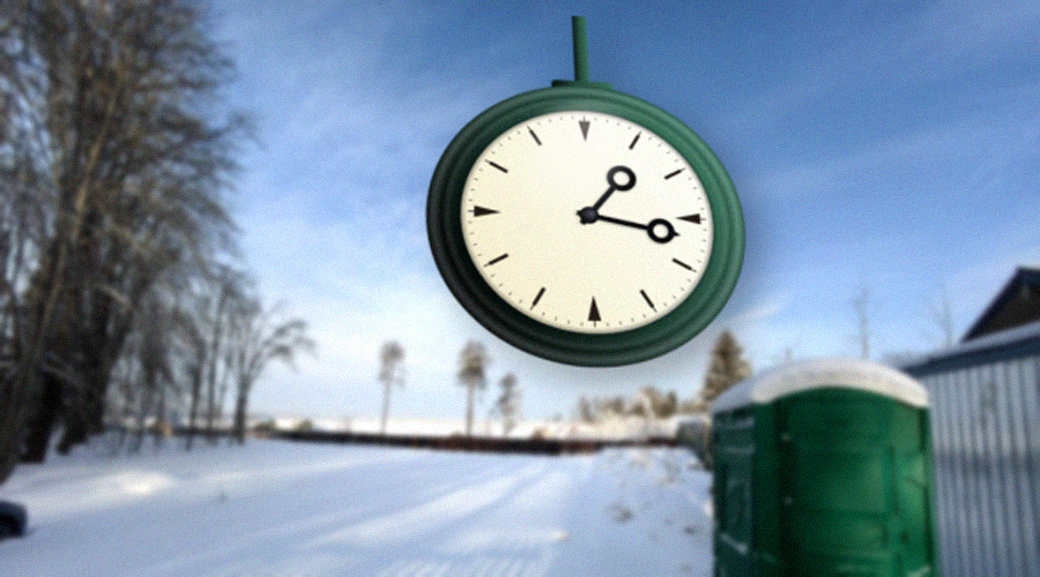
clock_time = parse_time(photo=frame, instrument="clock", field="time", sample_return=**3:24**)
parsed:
**1:17**
